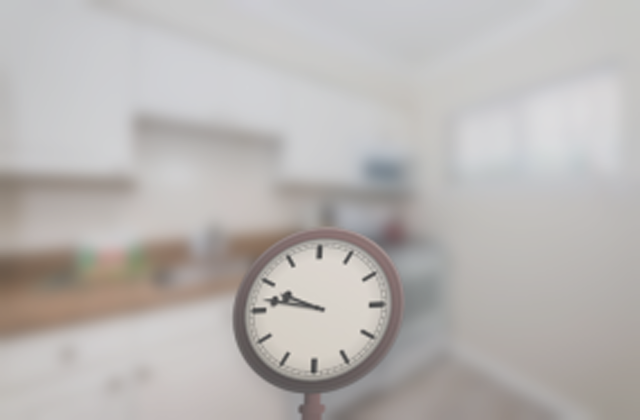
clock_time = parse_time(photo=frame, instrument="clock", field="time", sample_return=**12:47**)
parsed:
**9:47**
